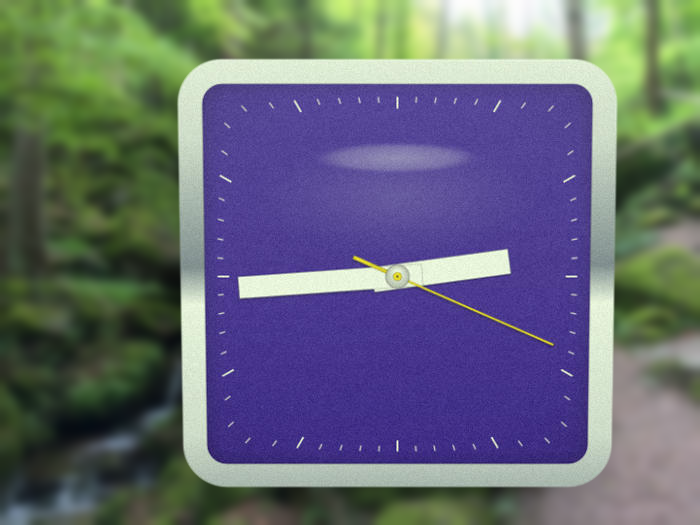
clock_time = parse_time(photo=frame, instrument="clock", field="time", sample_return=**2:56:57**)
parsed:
**2:44:19**
